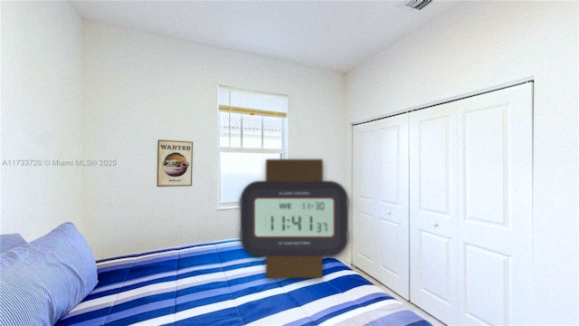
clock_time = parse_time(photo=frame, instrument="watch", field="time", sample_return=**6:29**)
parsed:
**11:41**
